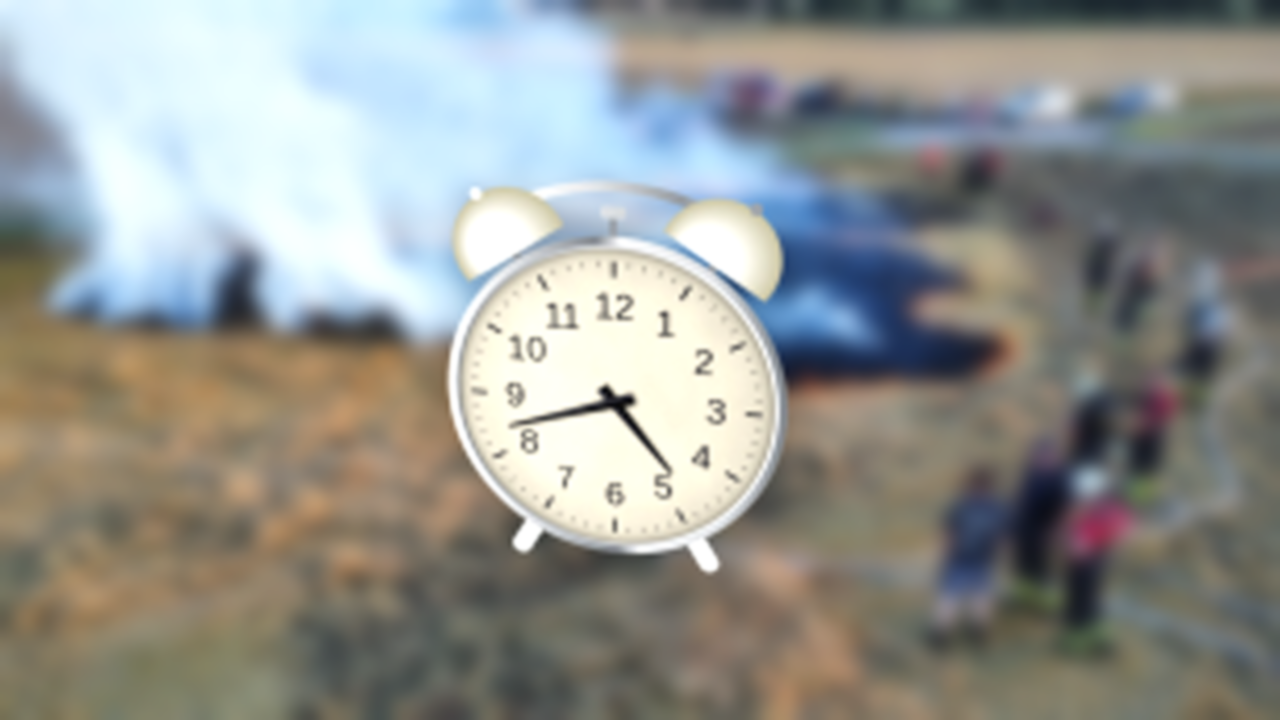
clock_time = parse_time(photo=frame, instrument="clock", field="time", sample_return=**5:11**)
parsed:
**4:42**
